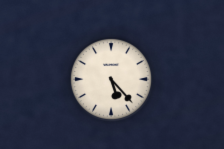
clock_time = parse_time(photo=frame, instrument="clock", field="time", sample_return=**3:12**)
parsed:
**5:23**
